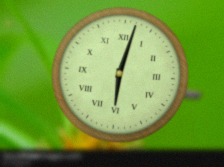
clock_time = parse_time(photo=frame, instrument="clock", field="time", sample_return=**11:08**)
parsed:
**6:02**
